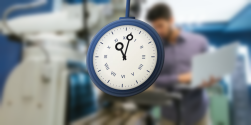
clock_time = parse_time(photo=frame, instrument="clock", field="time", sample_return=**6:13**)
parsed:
**11:02**
